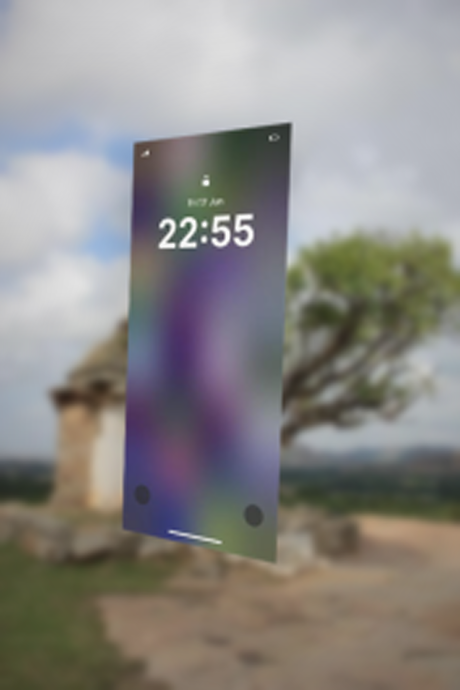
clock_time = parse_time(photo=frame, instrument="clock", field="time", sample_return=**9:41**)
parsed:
**22:55**
